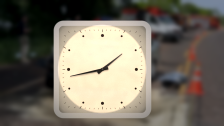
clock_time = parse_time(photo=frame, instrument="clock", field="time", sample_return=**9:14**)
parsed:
**1:43**
